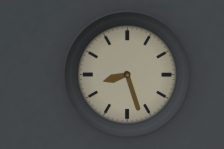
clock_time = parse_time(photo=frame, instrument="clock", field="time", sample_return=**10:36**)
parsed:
**8:27**
